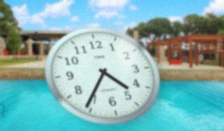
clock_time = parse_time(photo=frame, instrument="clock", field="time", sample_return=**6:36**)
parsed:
**4:36**
